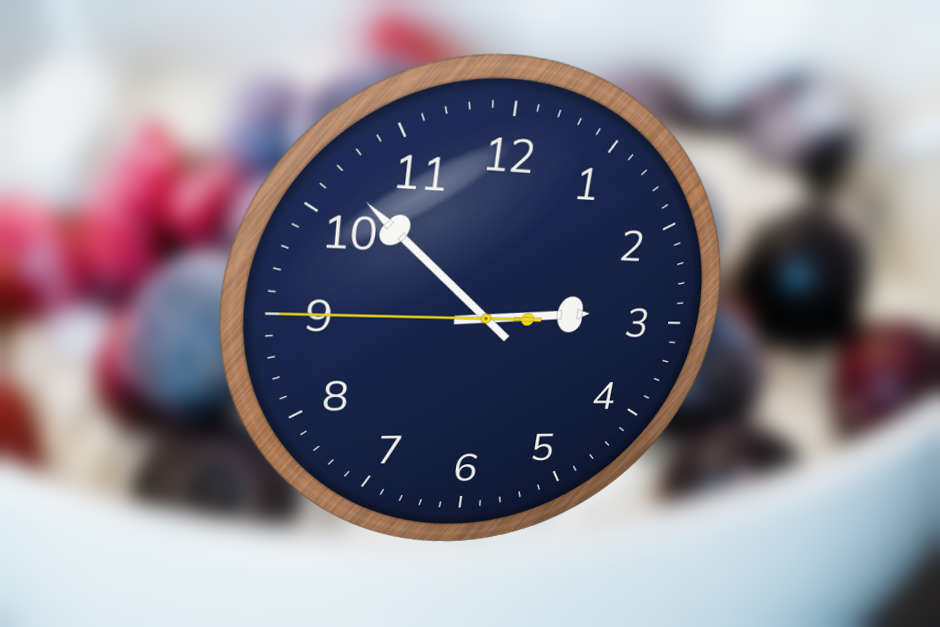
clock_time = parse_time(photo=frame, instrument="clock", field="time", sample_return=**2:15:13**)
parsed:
**2:51:45**
